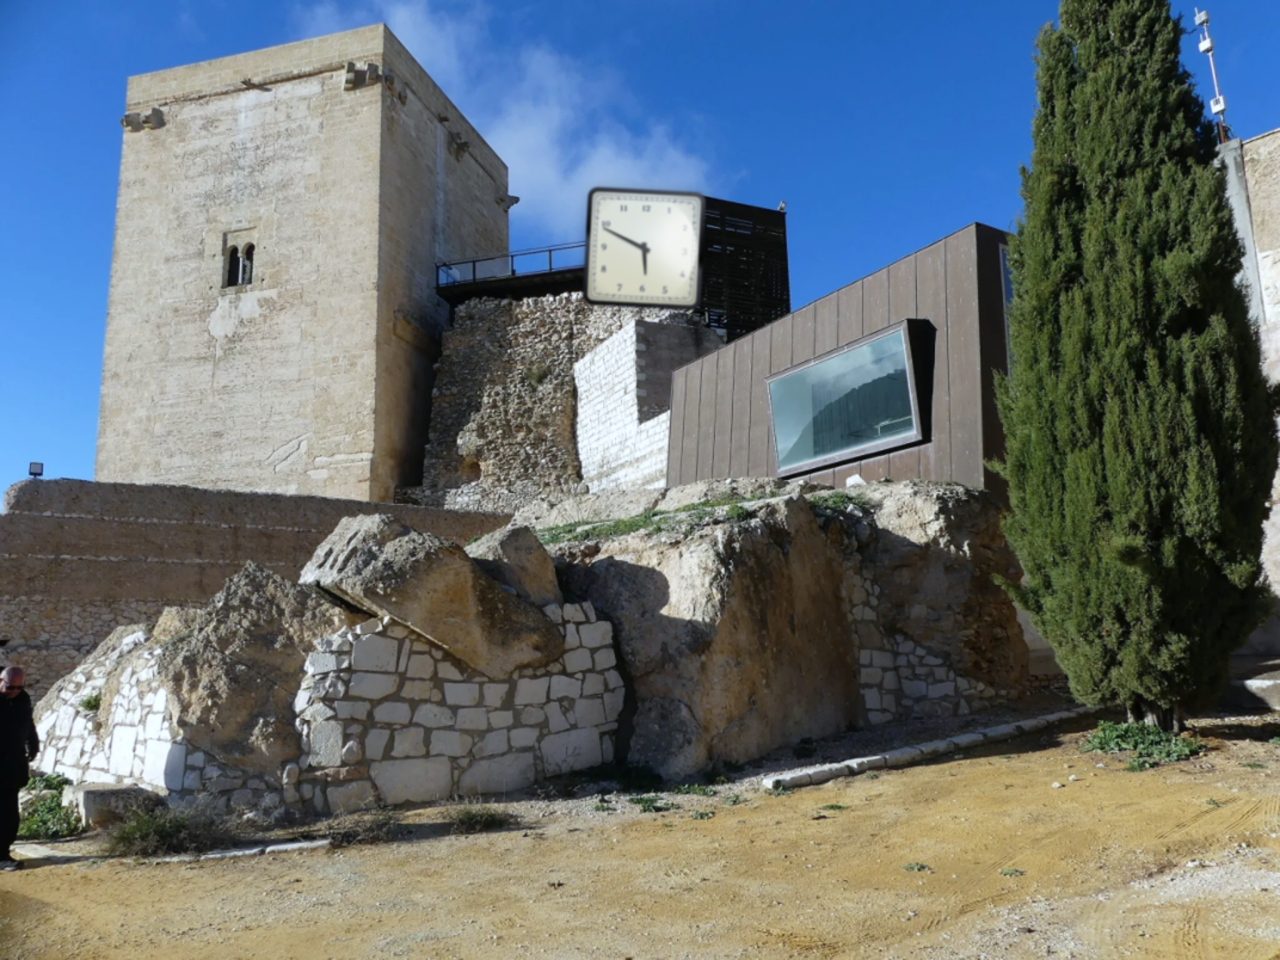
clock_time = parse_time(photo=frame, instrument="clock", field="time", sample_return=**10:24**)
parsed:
**5:49**
